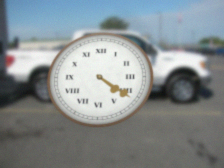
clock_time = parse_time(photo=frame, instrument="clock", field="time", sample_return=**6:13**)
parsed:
**4:21**
